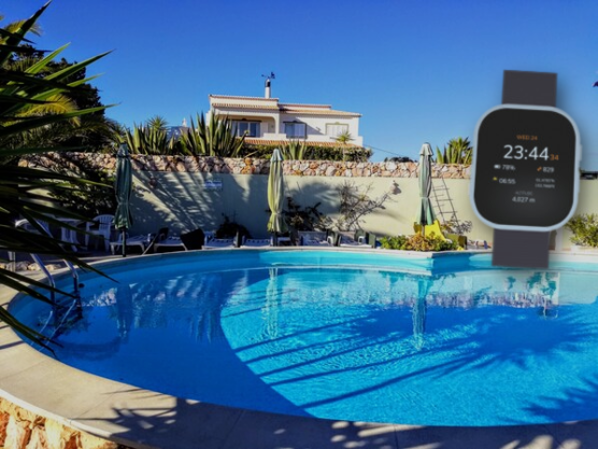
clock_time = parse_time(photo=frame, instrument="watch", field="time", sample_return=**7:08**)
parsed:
**23:44**
